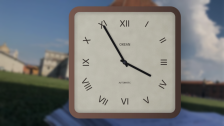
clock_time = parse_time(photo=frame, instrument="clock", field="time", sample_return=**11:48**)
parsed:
**3:55**
